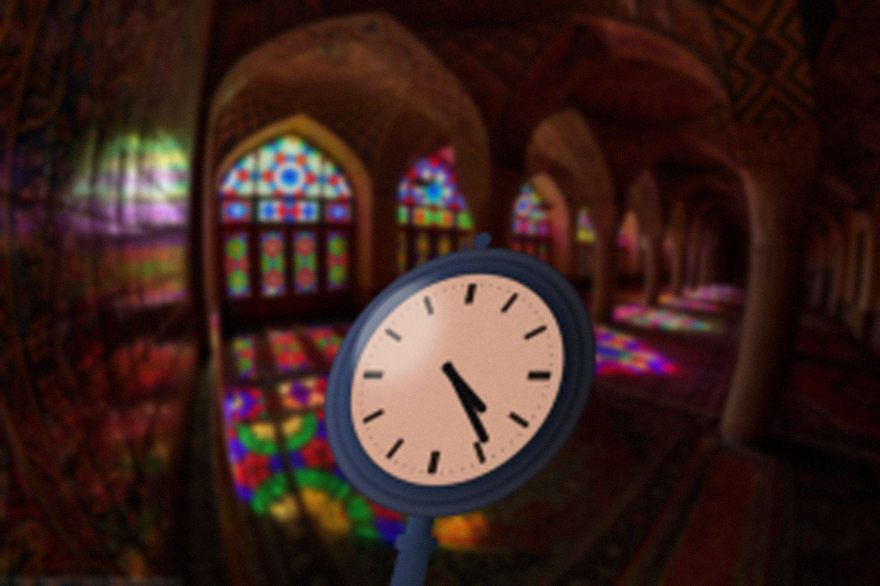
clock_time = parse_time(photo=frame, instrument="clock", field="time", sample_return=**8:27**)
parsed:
**4:24**
